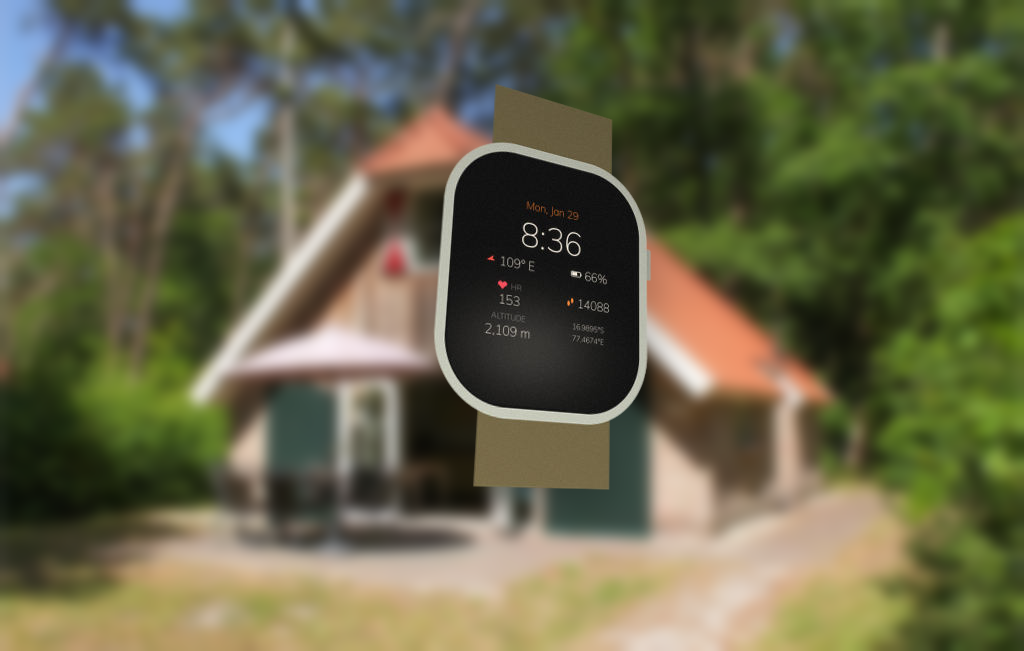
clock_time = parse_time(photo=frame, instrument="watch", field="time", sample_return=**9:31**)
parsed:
**8:36**
